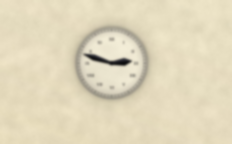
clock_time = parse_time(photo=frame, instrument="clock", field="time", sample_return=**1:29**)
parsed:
**2:48**
